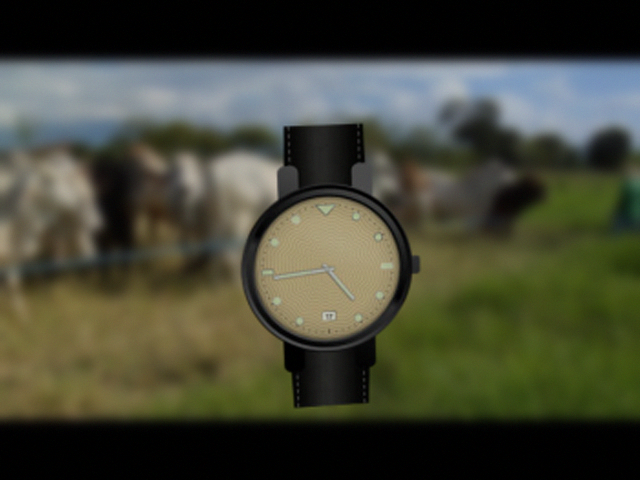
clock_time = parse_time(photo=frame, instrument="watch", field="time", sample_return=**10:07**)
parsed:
**4:44**
